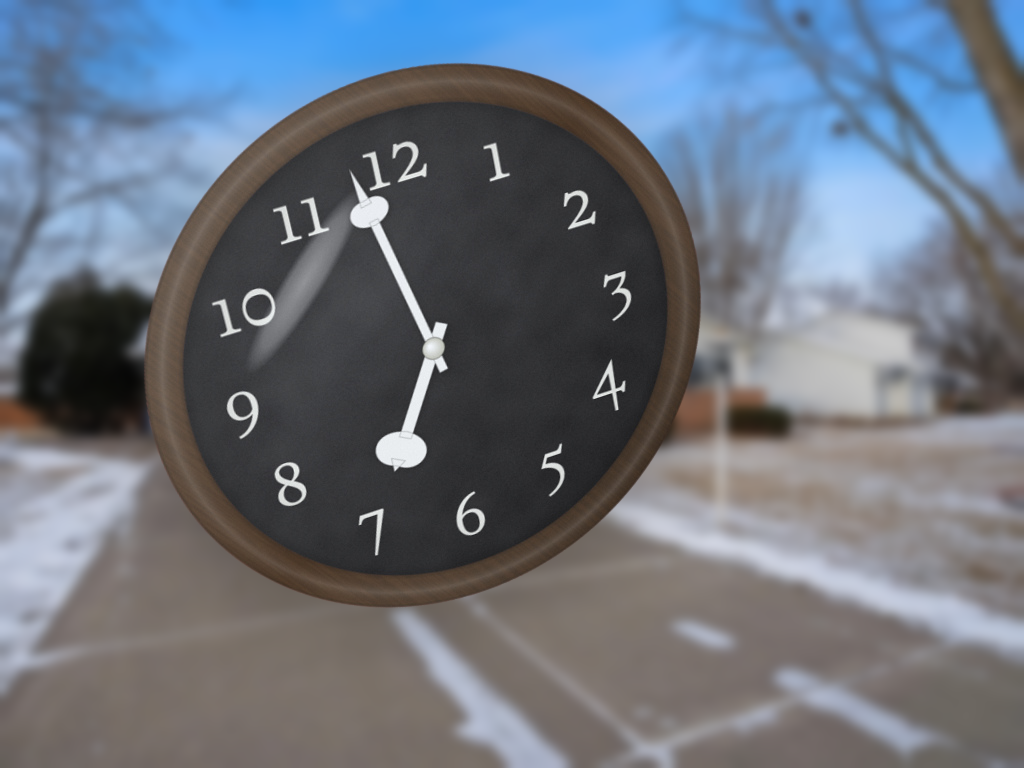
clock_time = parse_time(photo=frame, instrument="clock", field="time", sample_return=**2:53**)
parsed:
**6:58**
